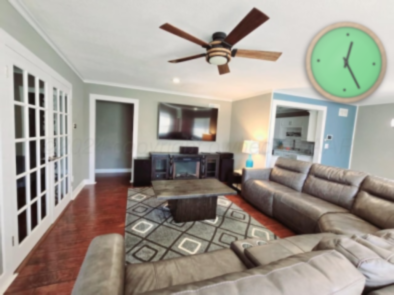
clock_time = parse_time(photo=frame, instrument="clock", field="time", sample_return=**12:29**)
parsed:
**12:25**
